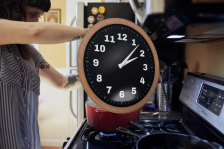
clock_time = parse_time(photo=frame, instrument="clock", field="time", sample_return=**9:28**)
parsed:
**2:07**
